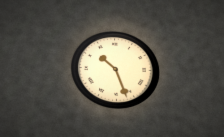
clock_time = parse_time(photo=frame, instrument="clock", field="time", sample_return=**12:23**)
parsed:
**10:27**
